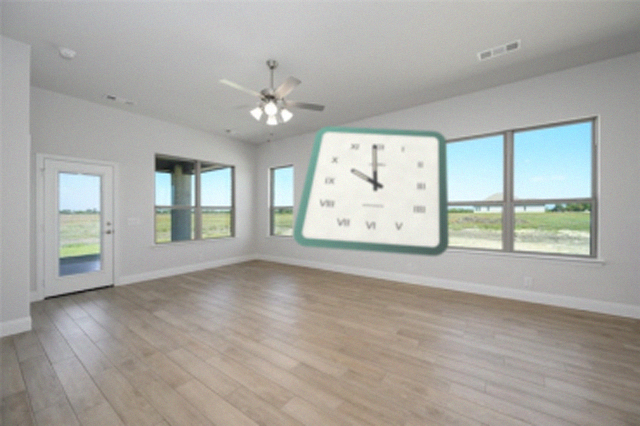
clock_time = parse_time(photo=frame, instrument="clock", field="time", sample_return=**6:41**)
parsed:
**9:59**
